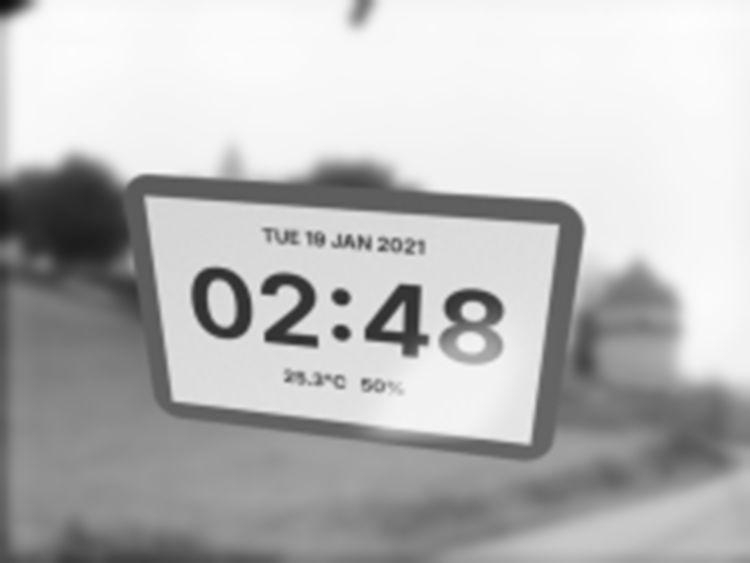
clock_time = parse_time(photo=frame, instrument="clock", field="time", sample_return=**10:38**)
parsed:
**2:48**
